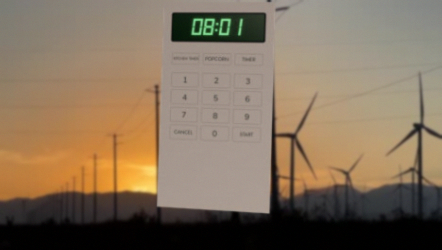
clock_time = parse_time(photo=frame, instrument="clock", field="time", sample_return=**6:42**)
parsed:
**8:01**
